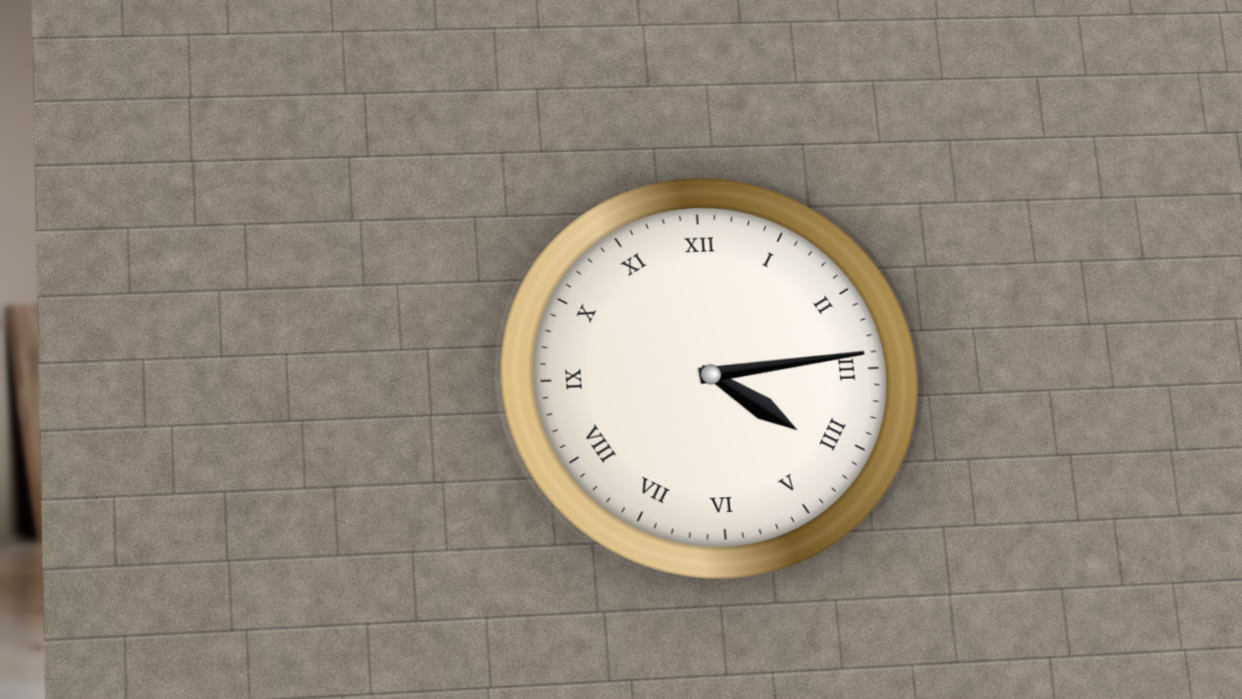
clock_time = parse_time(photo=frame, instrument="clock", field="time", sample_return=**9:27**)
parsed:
**4:14**
